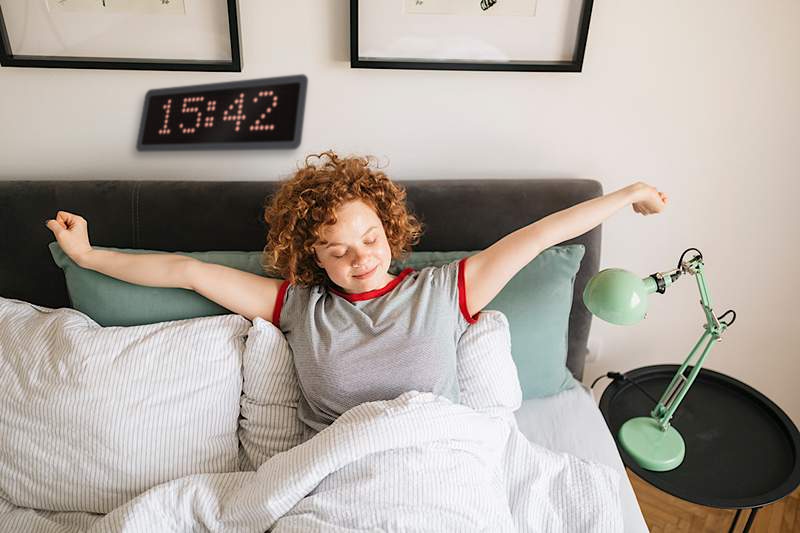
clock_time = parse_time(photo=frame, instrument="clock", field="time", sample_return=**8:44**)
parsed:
**15:42**
